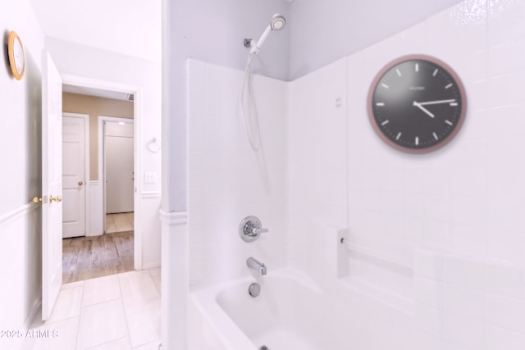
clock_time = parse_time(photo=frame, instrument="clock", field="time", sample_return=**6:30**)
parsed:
**4:14**
